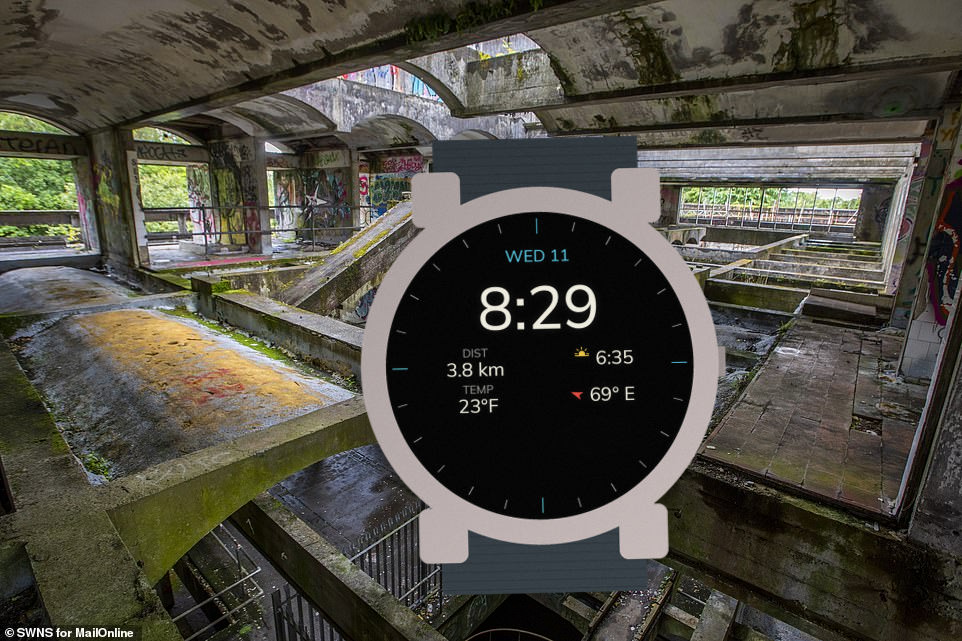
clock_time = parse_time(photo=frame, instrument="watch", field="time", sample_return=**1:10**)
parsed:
**8:29**
